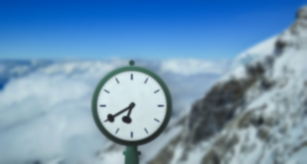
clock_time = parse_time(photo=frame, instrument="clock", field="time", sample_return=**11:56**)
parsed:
**6:40**
